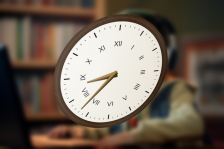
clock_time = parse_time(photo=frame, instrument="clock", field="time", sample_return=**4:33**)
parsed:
**8:37**
